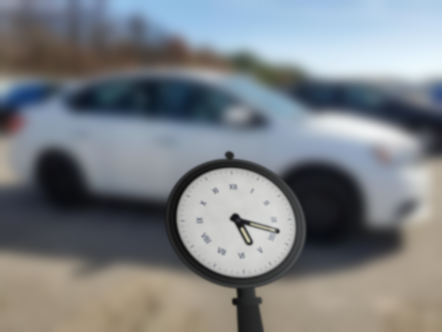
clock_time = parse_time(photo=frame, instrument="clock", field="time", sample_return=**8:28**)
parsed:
**5:18**
